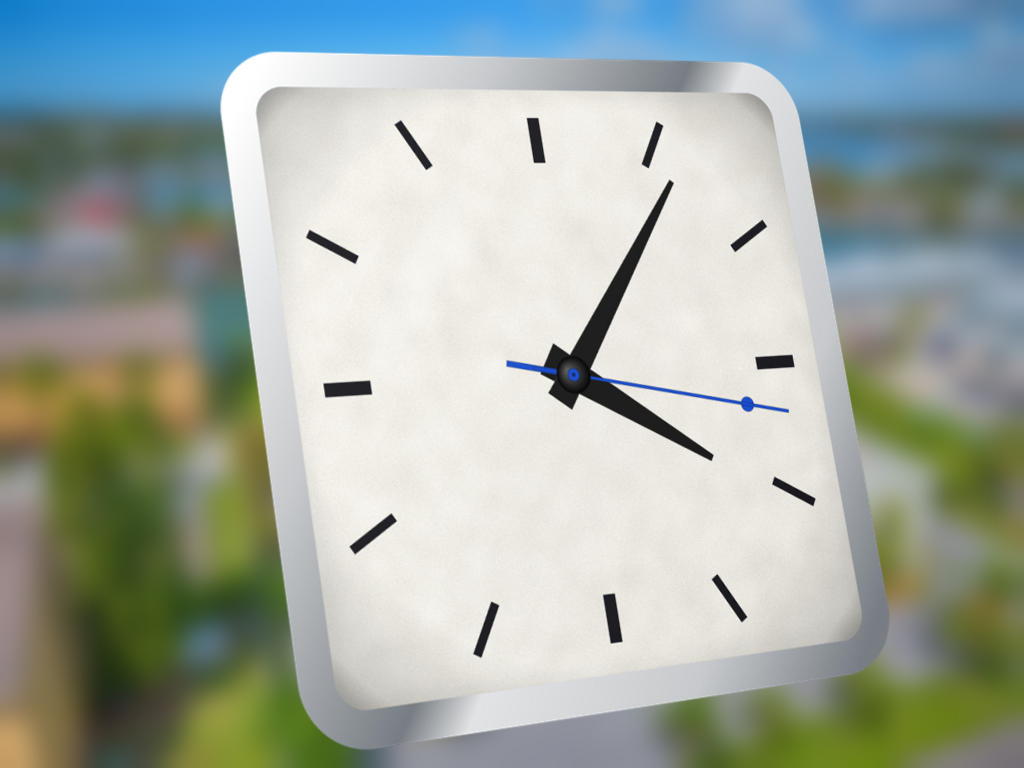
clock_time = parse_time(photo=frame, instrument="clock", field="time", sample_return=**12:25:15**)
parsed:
**4:06:17**
